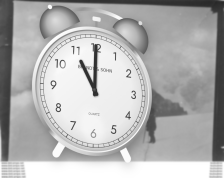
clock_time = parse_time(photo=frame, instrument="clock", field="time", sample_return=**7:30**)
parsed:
**11:00**
